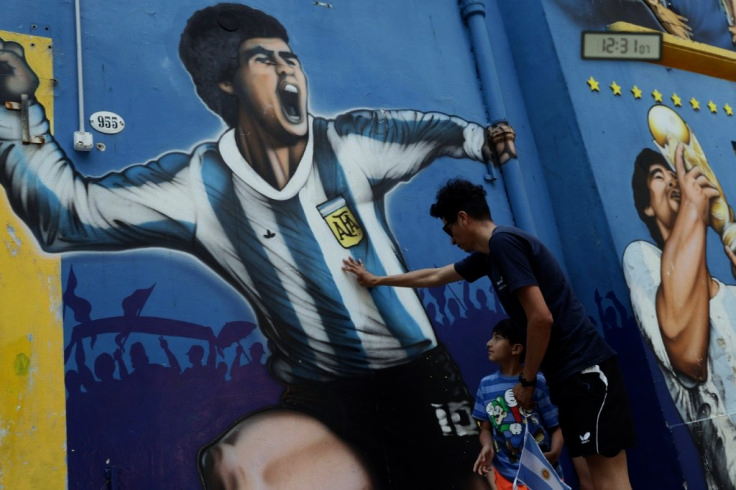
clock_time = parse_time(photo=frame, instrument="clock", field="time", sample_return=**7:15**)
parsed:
**12:31**
